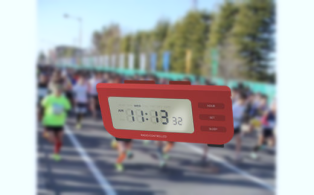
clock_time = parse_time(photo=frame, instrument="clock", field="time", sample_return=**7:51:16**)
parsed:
**11:13:32**
